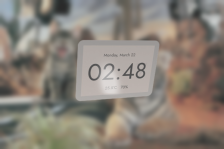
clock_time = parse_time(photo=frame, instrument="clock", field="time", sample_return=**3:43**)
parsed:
**2:48**
